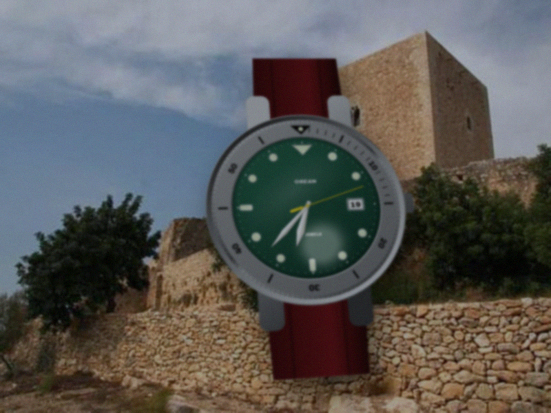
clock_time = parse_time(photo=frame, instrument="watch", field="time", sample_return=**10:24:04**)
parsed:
**6:37:12**
